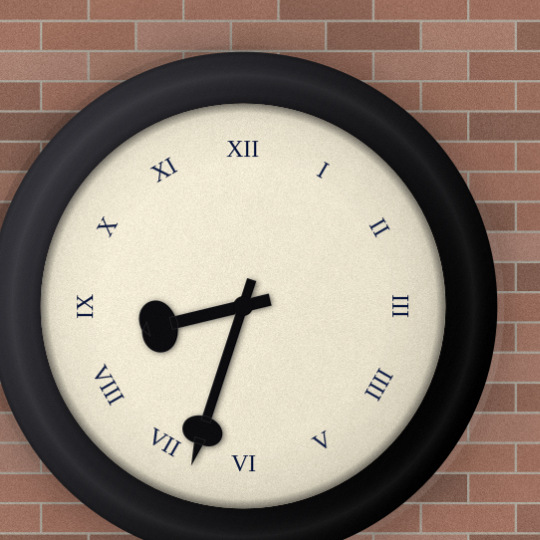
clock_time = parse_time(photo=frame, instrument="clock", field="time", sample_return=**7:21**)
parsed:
**8:33**
